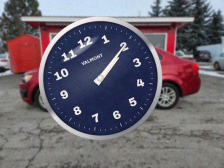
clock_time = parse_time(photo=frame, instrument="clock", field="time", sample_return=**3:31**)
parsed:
**2:10**
